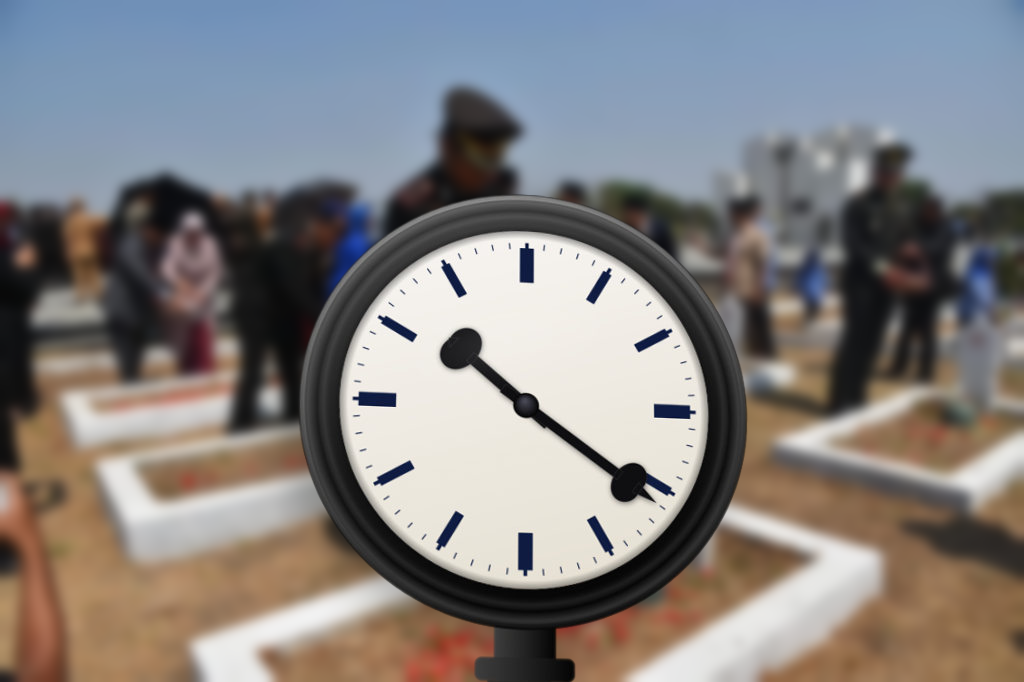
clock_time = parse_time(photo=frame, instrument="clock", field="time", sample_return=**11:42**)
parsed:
**10:21**
